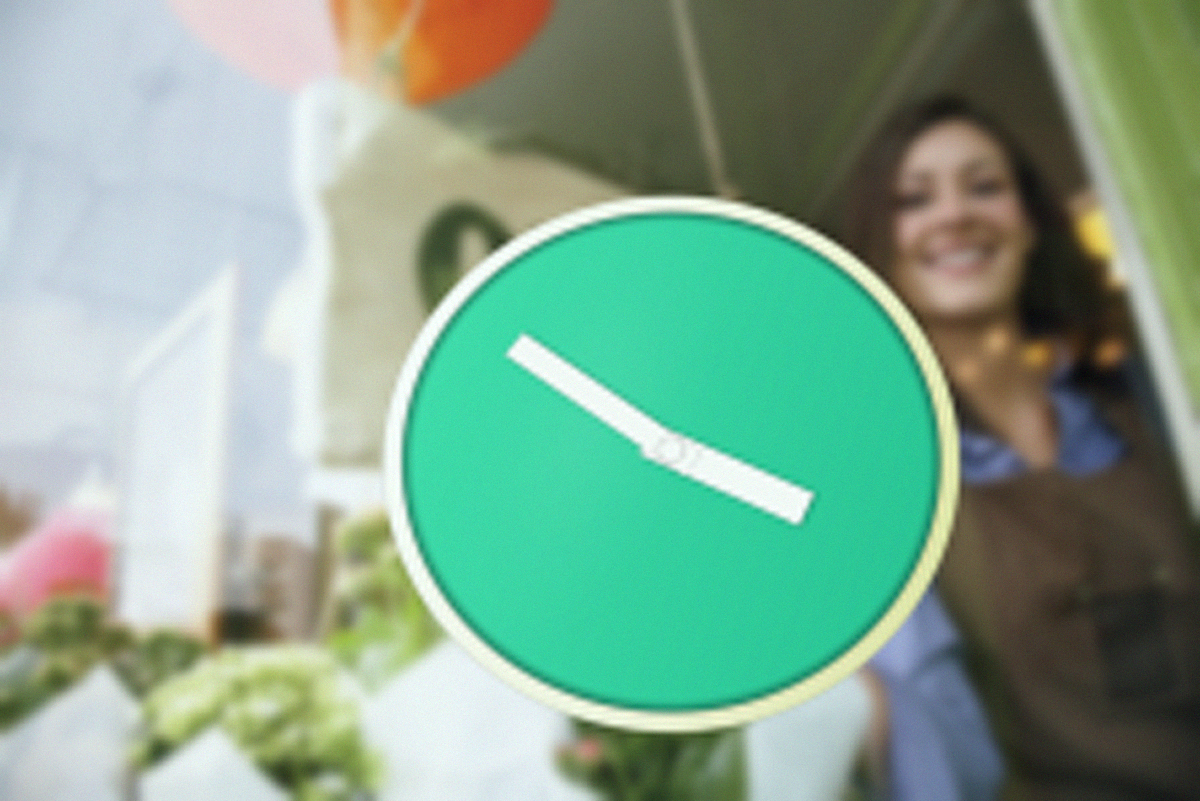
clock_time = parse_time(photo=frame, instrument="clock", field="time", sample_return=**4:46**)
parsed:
**3:51**
